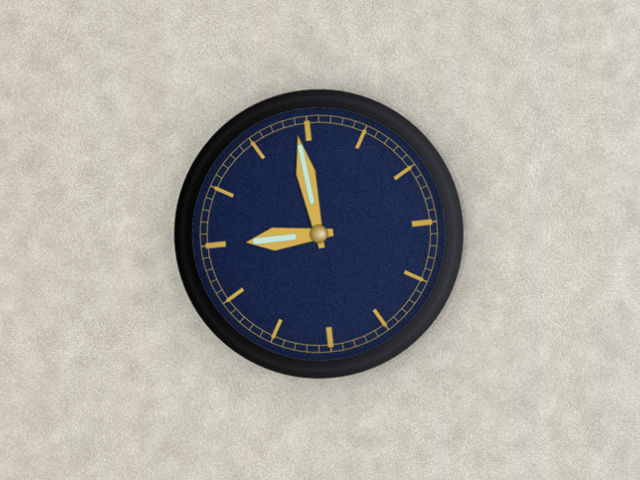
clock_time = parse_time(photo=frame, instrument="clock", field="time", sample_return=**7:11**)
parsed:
**8:59**
